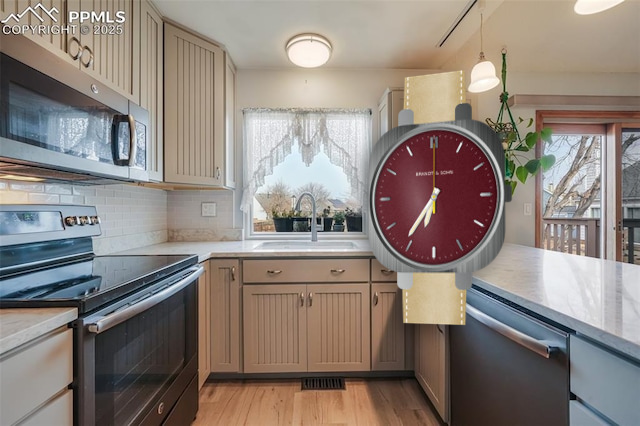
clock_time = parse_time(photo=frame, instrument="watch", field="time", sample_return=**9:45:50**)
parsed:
**6:36:00**
